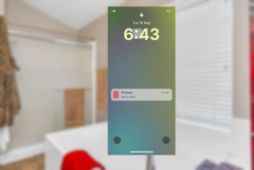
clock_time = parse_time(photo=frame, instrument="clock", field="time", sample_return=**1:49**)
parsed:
**6:43**
